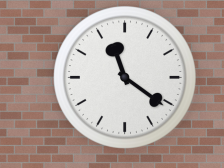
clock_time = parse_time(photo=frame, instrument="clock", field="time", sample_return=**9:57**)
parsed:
**11:21**
